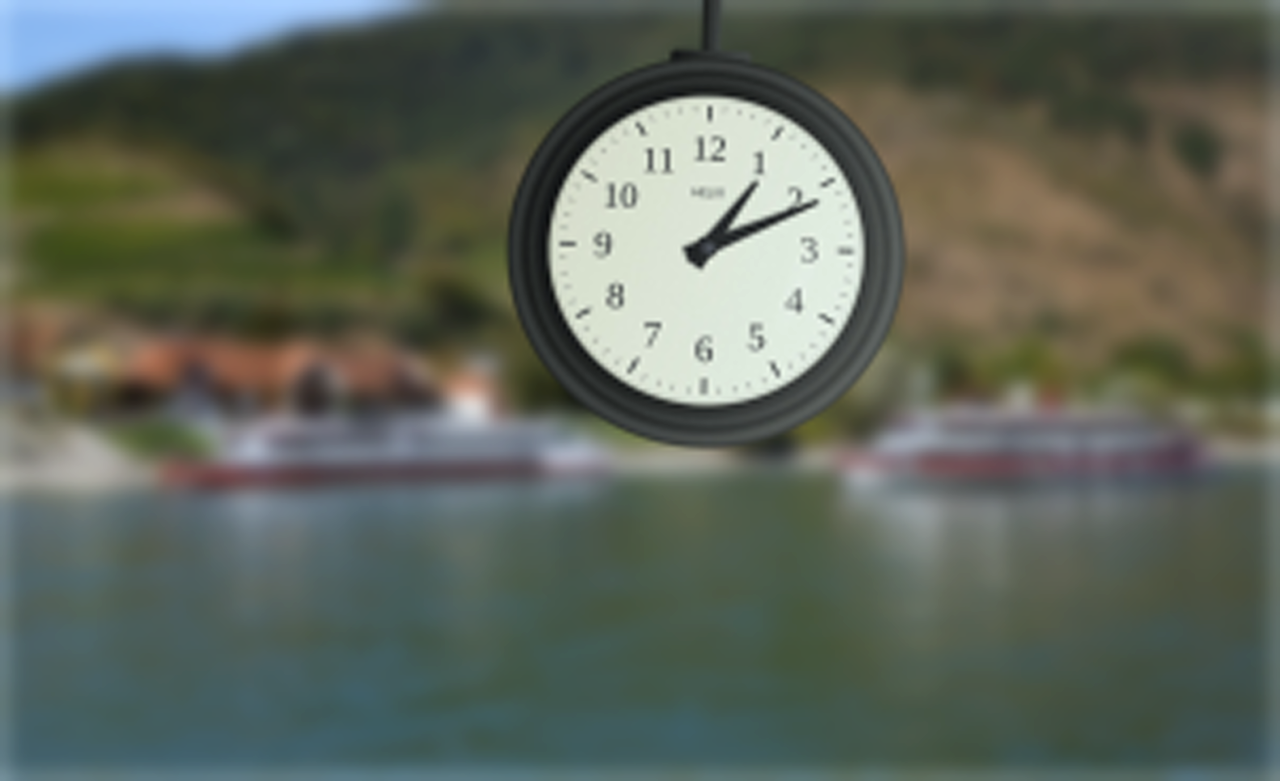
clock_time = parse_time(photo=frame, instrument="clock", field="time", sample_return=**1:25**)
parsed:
**1:11**
